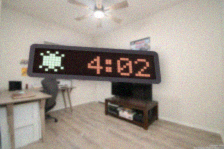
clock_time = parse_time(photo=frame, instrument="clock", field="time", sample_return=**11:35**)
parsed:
**4:02**
